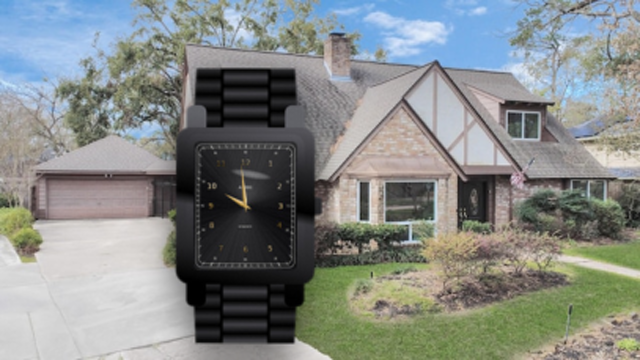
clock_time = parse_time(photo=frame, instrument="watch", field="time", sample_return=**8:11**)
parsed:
**9:59**
